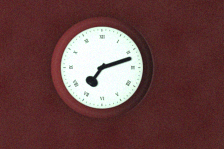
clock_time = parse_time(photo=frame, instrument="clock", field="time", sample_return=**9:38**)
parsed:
**7:12**
